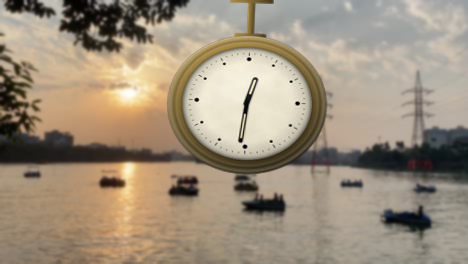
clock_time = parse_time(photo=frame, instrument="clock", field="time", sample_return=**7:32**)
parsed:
**12:31**
